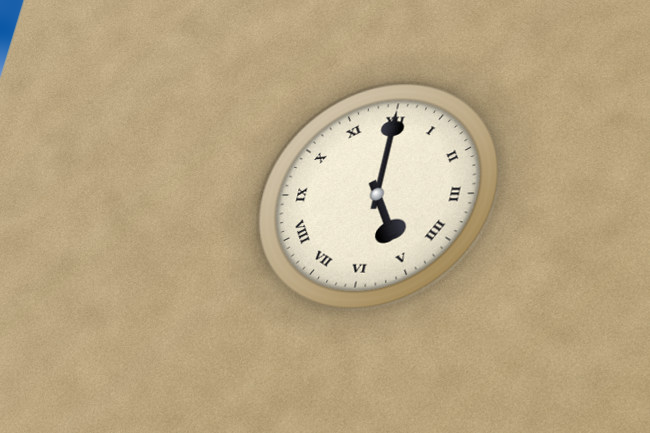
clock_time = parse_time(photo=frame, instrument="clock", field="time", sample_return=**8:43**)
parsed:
**5:00**
